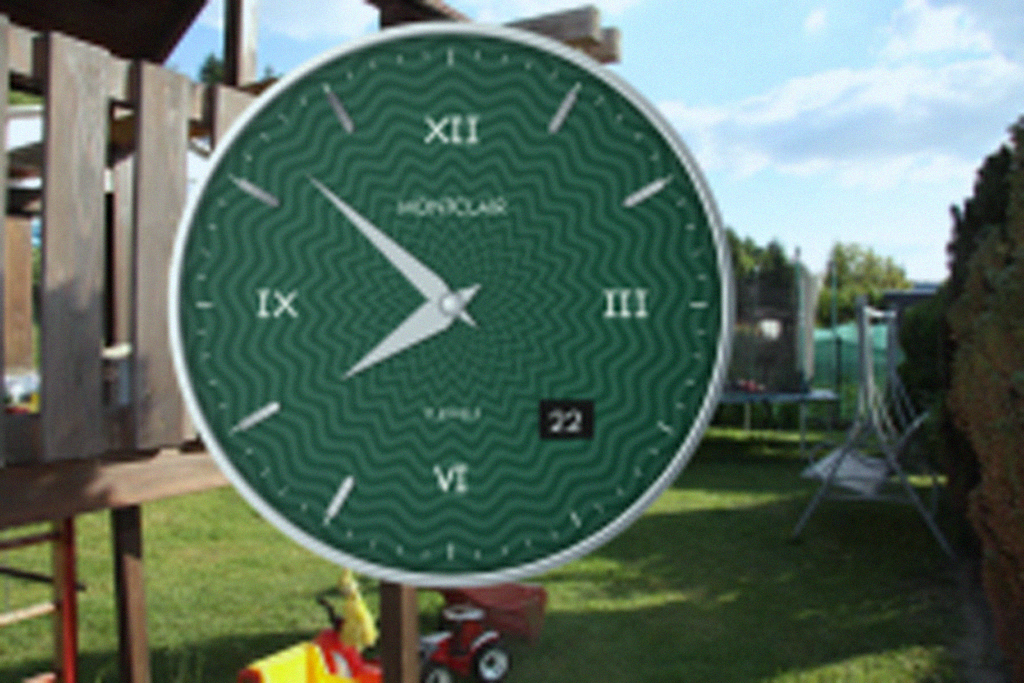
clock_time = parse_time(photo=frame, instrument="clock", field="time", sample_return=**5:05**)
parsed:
**7:52**
